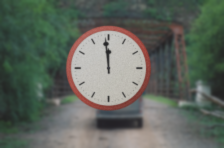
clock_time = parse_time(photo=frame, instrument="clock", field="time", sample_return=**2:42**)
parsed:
**11:59**
